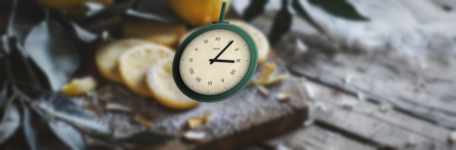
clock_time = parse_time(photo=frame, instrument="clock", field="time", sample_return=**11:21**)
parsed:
**3:06**
